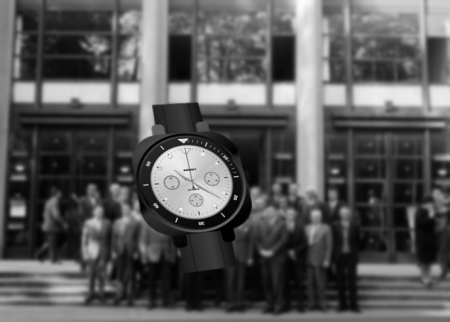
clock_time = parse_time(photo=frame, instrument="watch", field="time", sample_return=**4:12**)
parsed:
**10:22**
